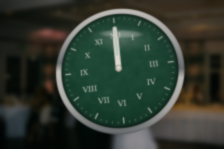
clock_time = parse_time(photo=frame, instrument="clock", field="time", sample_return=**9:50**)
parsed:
**12:00**
